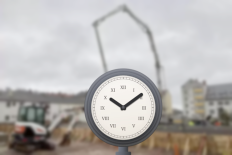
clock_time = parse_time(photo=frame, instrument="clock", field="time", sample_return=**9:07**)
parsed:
**10:09**
